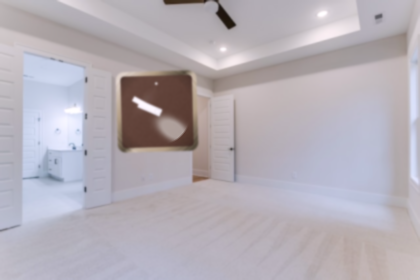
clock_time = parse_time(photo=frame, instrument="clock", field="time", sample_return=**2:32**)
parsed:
**9:50**
